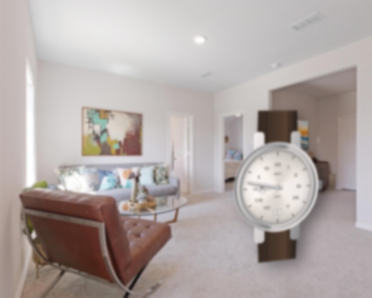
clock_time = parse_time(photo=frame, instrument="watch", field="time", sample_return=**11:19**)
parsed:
**8:47**
